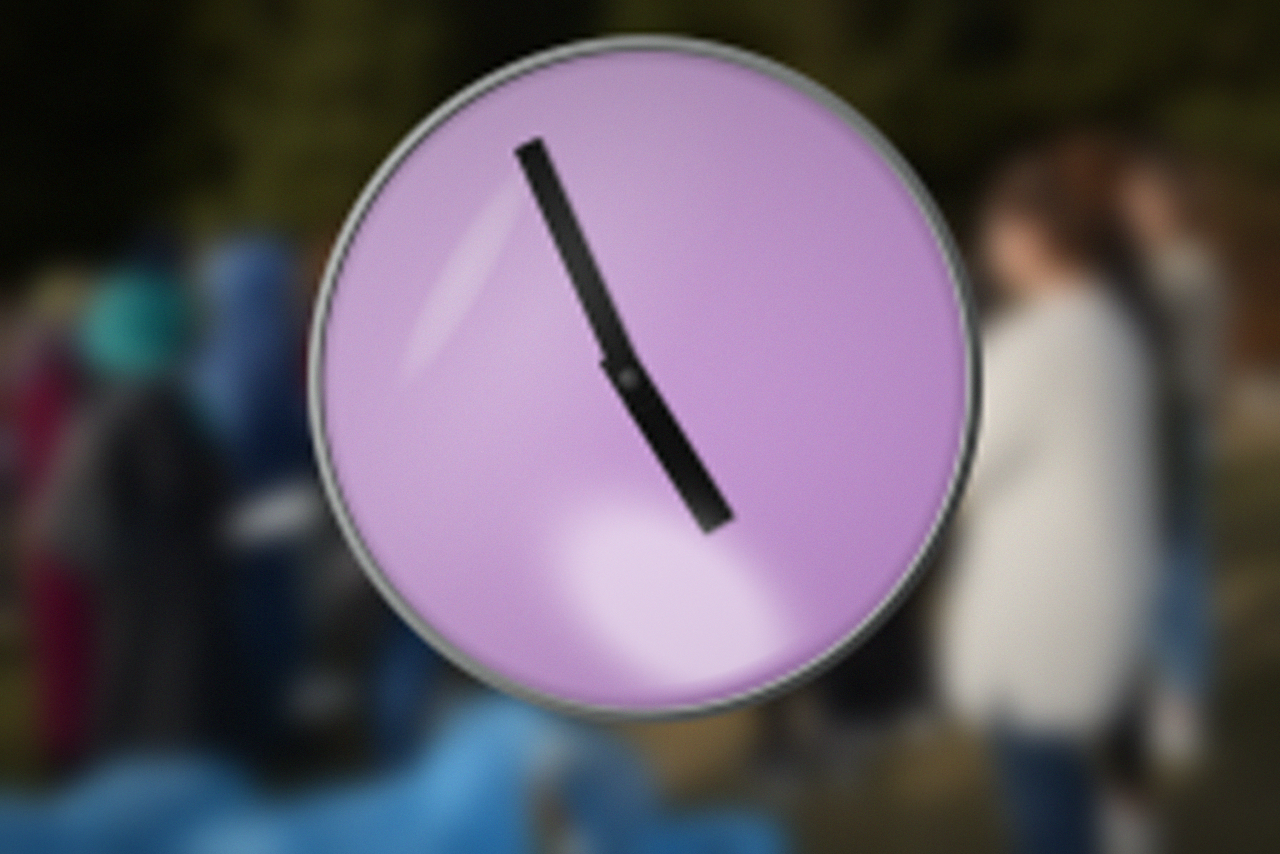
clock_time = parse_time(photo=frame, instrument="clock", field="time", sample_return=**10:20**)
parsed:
**4:56**
